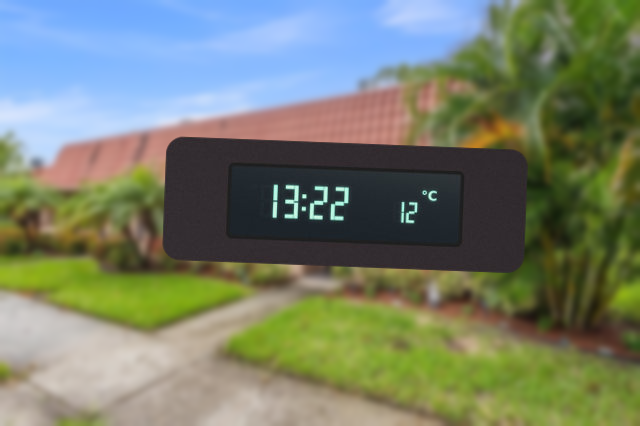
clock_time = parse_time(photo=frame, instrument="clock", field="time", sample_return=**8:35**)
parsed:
**13:22**
